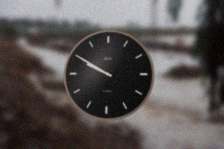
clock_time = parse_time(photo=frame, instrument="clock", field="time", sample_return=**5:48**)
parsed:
**9:50**
